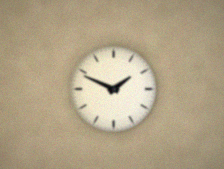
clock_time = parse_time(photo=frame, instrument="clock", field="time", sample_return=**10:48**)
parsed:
**1:49**
